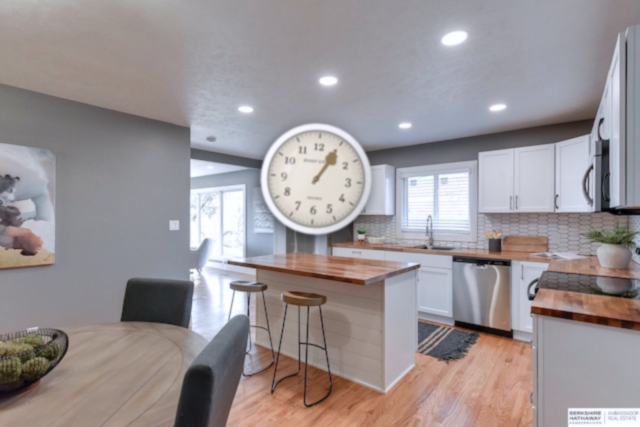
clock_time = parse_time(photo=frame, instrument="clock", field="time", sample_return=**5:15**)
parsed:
**1:05**
